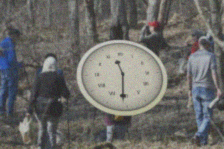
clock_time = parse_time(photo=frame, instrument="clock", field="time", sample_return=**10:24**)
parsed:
**11:31**
